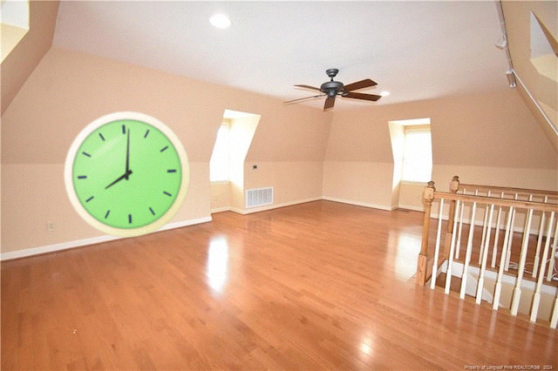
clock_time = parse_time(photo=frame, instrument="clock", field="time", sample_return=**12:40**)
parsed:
**8:01**
